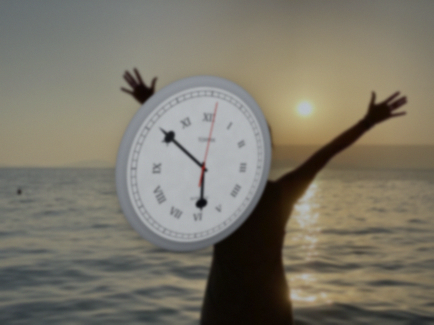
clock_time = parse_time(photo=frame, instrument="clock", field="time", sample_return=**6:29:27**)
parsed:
**5:51:01**
